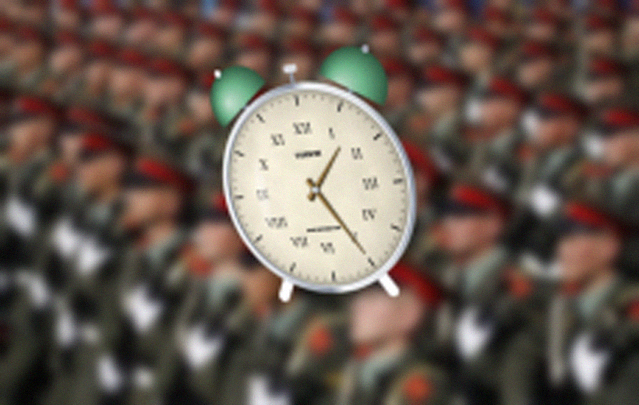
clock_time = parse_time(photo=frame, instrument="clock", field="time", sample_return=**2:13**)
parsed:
**1:25**
